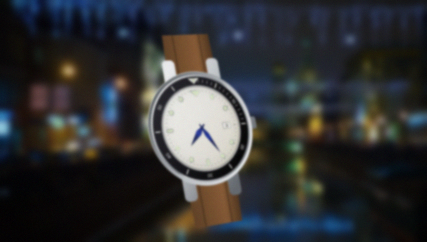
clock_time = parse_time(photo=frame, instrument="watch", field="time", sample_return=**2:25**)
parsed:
**7:25**
